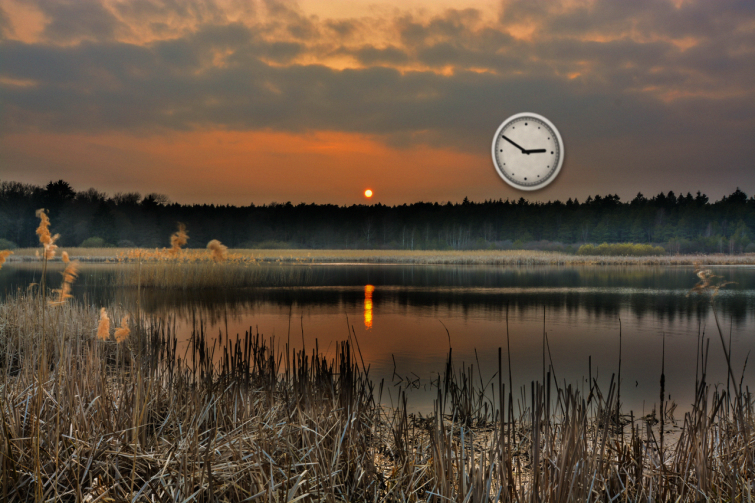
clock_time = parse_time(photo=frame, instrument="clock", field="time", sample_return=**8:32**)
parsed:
**2:50**
